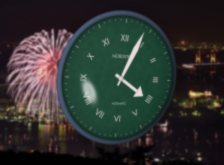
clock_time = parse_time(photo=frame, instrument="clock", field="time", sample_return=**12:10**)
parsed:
**4:04**
